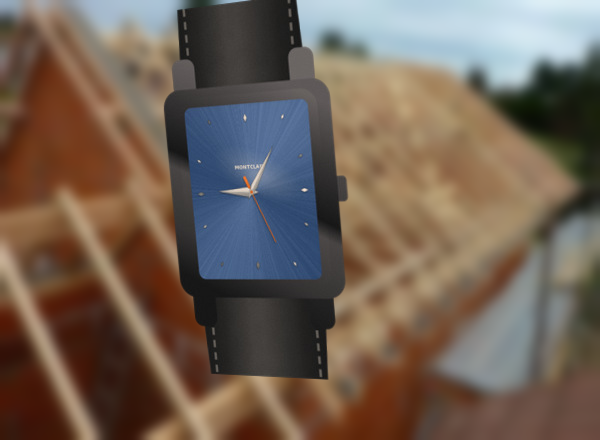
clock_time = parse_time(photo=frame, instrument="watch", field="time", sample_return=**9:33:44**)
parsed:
**9:05:26**
